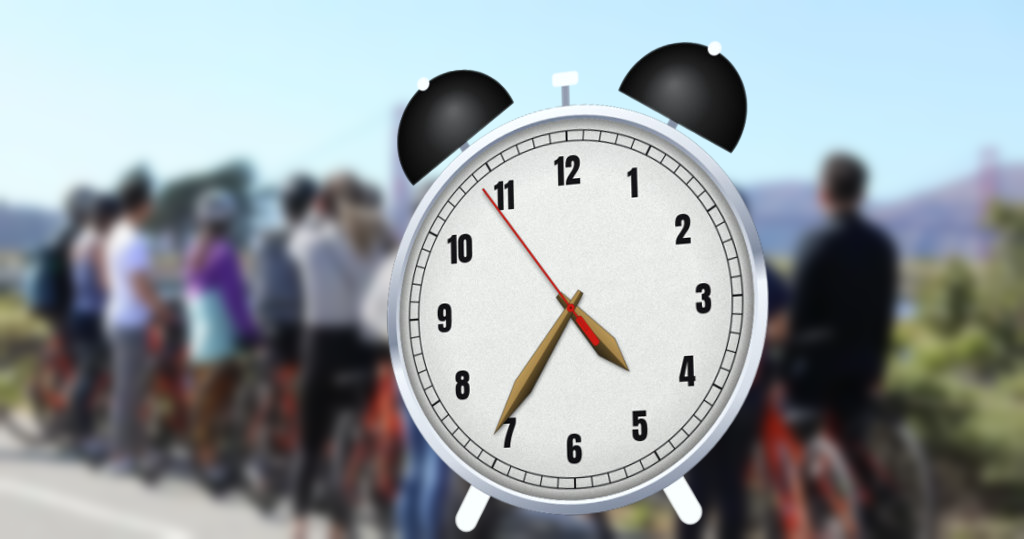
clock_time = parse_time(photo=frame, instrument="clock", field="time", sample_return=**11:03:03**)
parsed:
**4:35:54**
